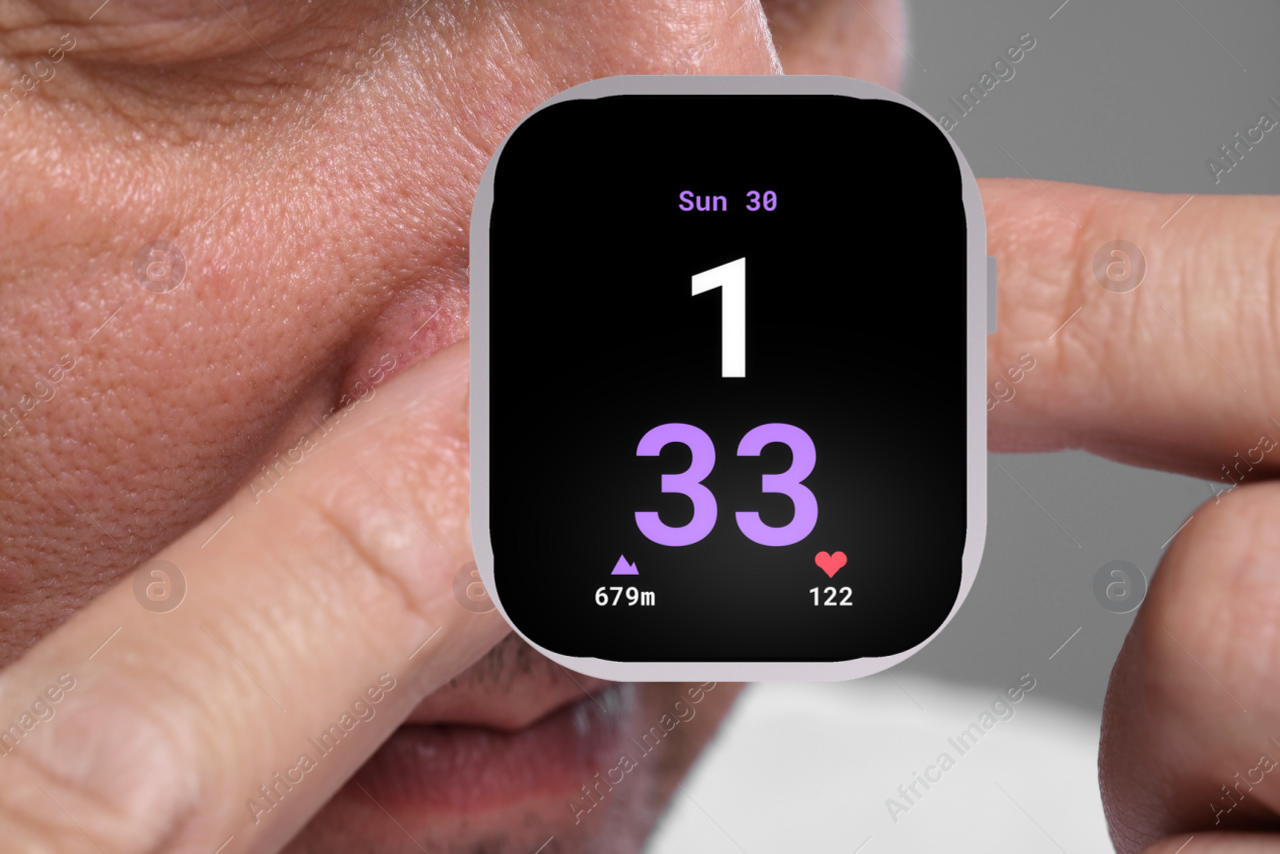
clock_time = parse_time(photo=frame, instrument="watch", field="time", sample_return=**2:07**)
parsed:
**1:33**
